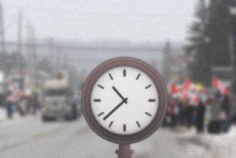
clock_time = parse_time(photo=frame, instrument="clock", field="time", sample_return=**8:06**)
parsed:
**10:38**
